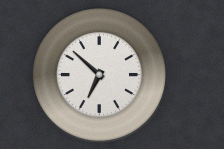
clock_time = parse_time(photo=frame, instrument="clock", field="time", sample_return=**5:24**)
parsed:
**6:52**
